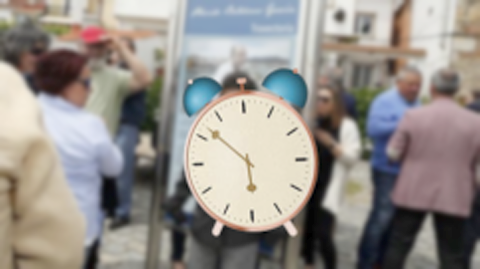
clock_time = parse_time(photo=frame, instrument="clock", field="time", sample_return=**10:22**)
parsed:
**5:52**
